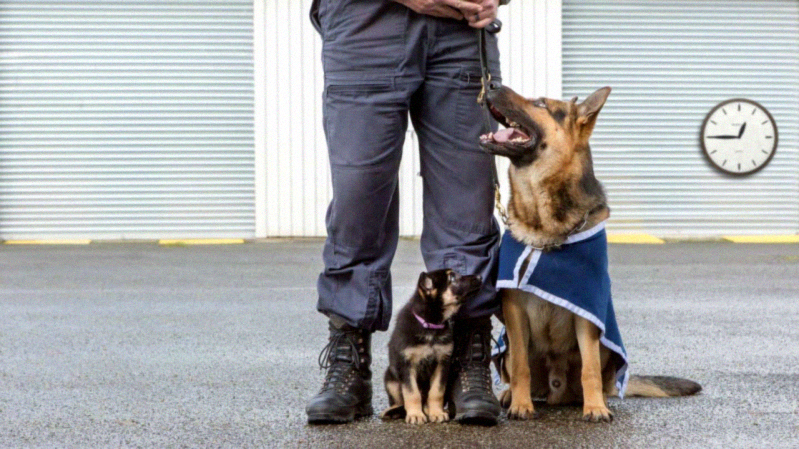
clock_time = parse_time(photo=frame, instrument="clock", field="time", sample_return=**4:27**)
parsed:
**12:45**
